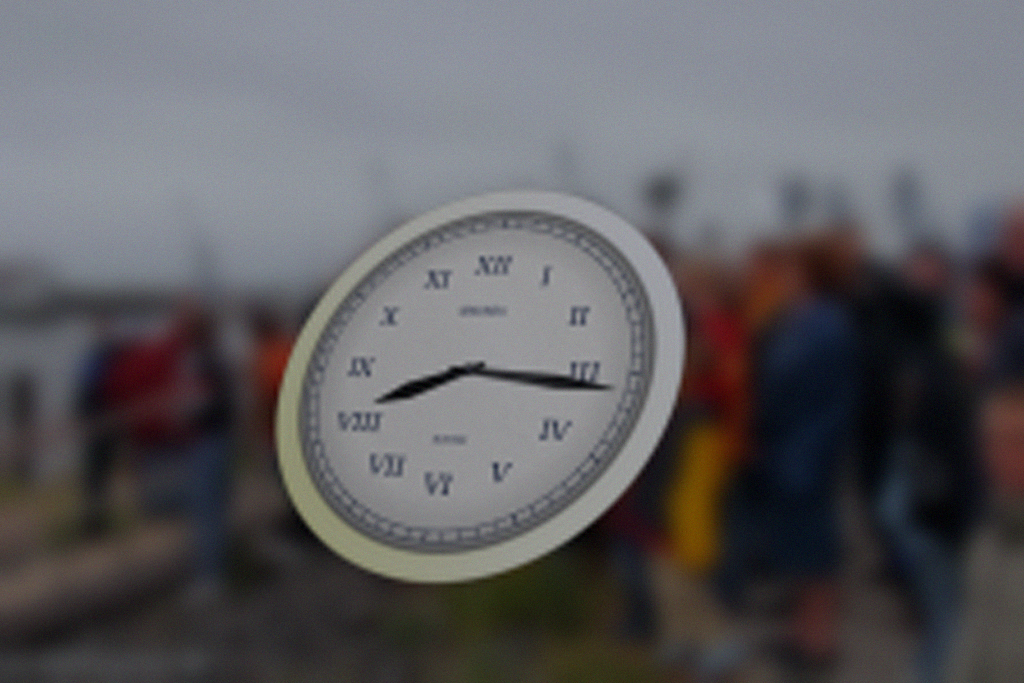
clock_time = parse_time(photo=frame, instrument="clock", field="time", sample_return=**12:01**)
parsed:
**8:16**
